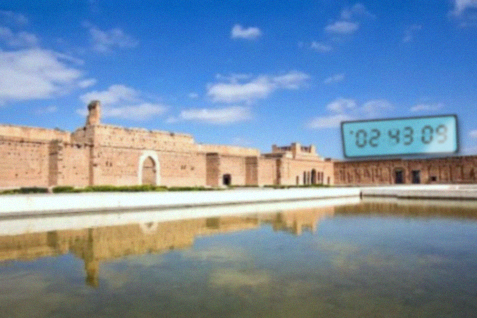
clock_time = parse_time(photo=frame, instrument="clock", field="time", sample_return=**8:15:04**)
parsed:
**2:43:09**
